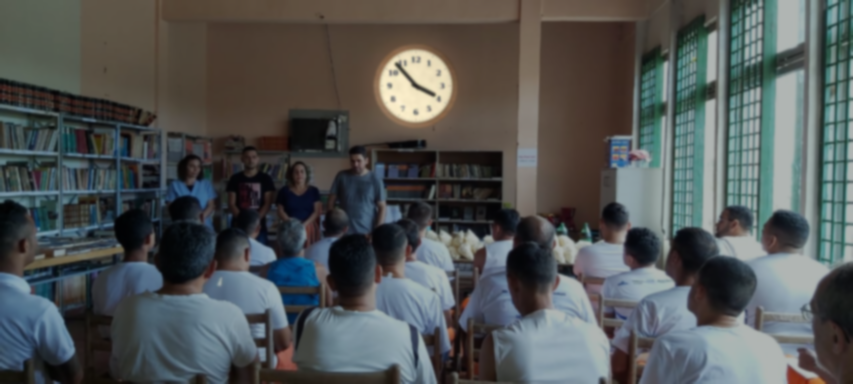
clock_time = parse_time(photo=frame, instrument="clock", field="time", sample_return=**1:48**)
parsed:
**3:53**
